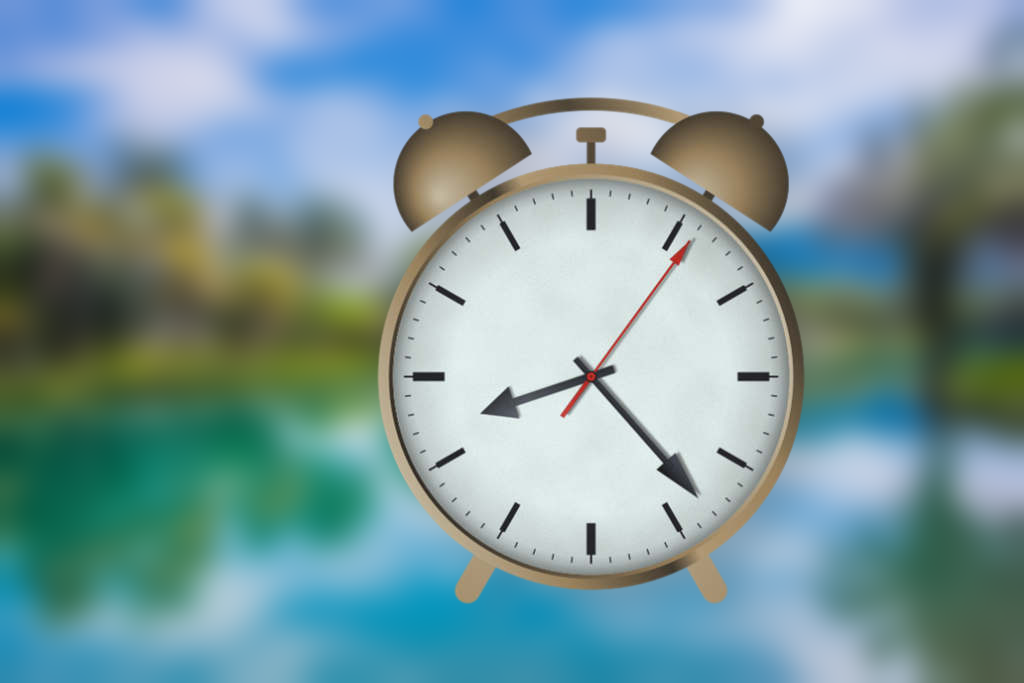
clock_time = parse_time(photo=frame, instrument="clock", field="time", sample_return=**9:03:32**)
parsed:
**8:23:06**
